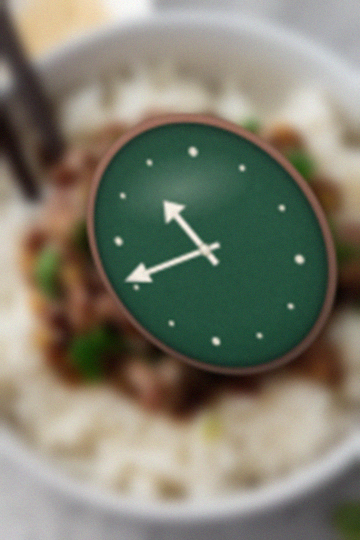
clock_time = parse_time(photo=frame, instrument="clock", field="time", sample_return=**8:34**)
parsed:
**10:41**
